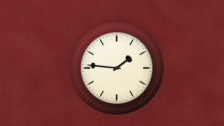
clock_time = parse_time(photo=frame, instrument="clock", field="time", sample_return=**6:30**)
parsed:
**1:46**
